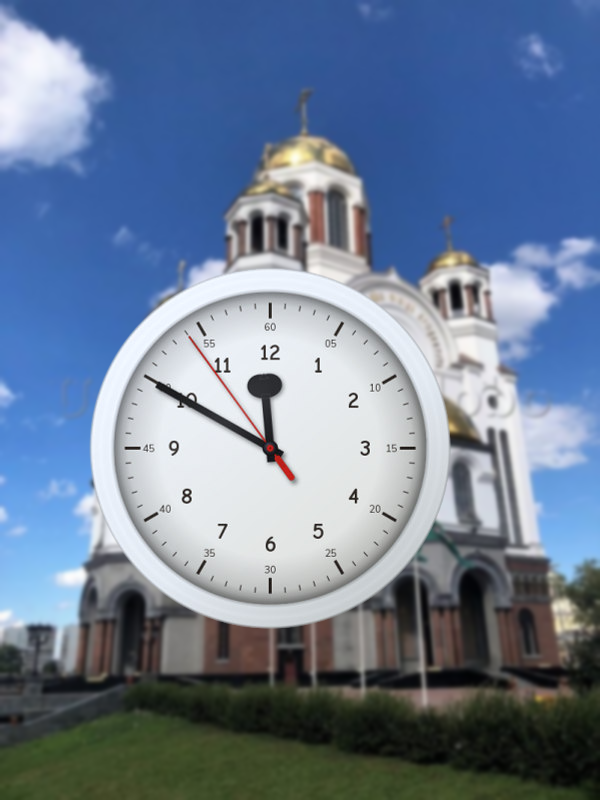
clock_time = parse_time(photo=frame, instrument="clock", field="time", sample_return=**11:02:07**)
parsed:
**11:49:54**
